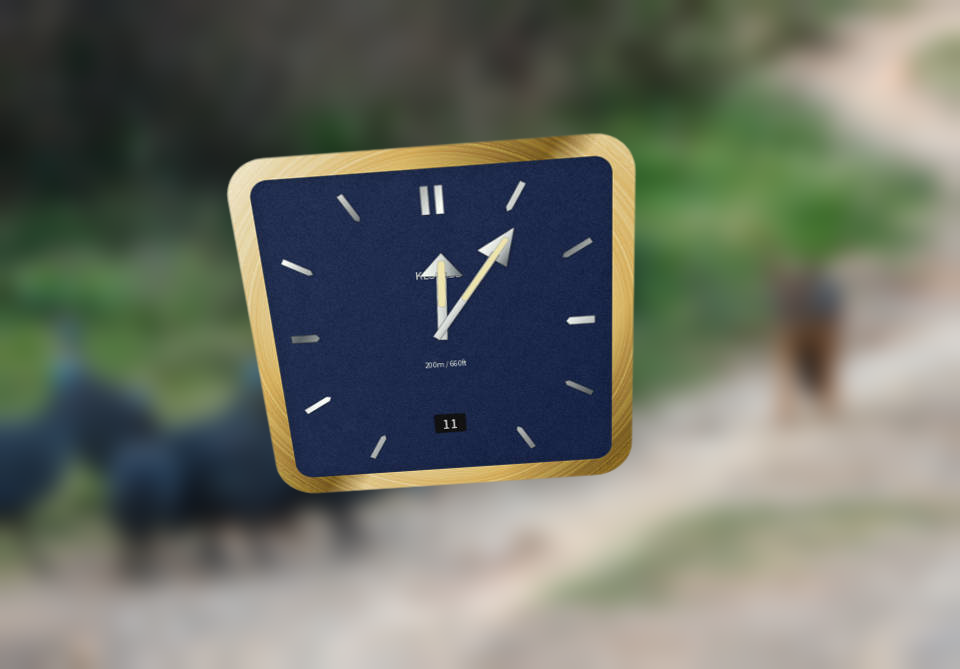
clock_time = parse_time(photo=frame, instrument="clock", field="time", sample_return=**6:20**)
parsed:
**12:06**
